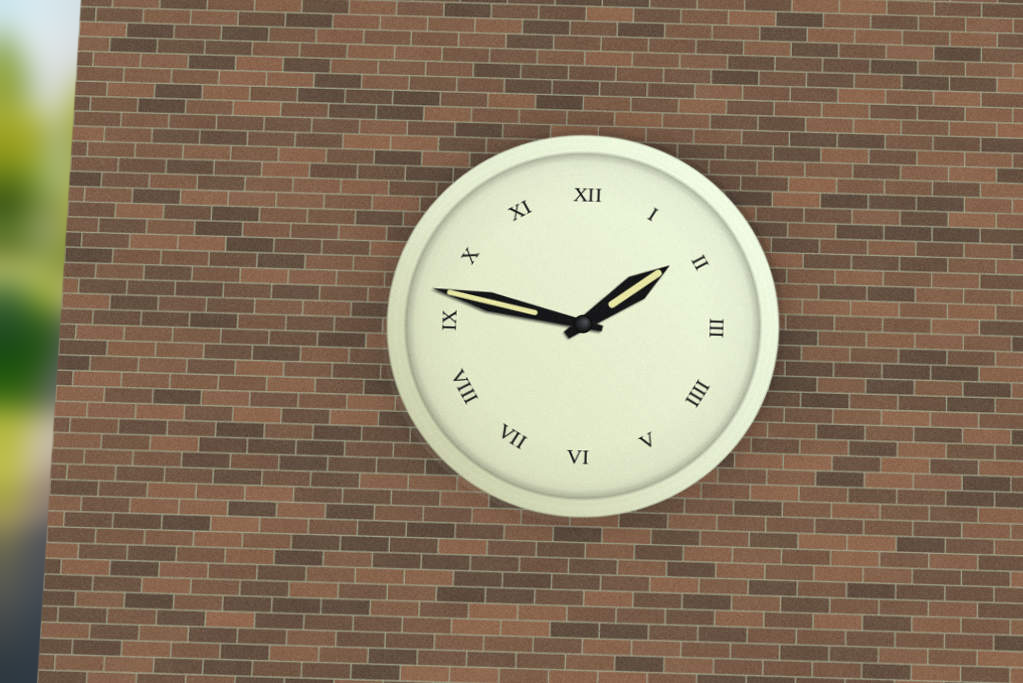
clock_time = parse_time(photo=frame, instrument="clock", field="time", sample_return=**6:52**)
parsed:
**1:47**
